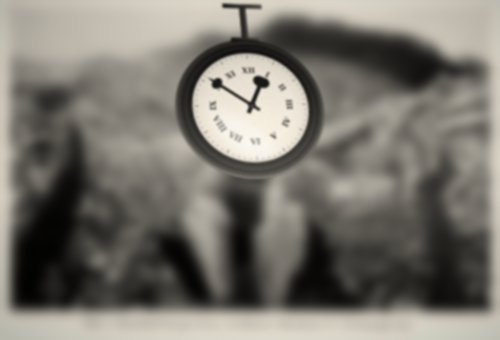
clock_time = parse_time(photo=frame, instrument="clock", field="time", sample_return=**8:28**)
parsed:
**12:51**
